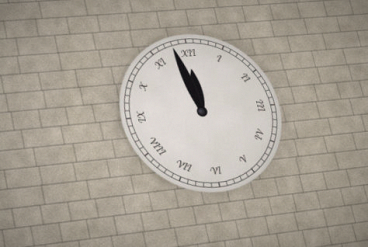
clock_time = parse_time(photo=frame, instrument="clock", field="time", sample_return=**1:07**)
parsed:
**11:58**
